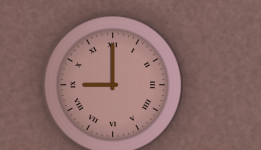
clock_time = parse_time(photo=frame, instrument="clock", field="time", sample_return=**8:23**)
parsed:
**9:00**
